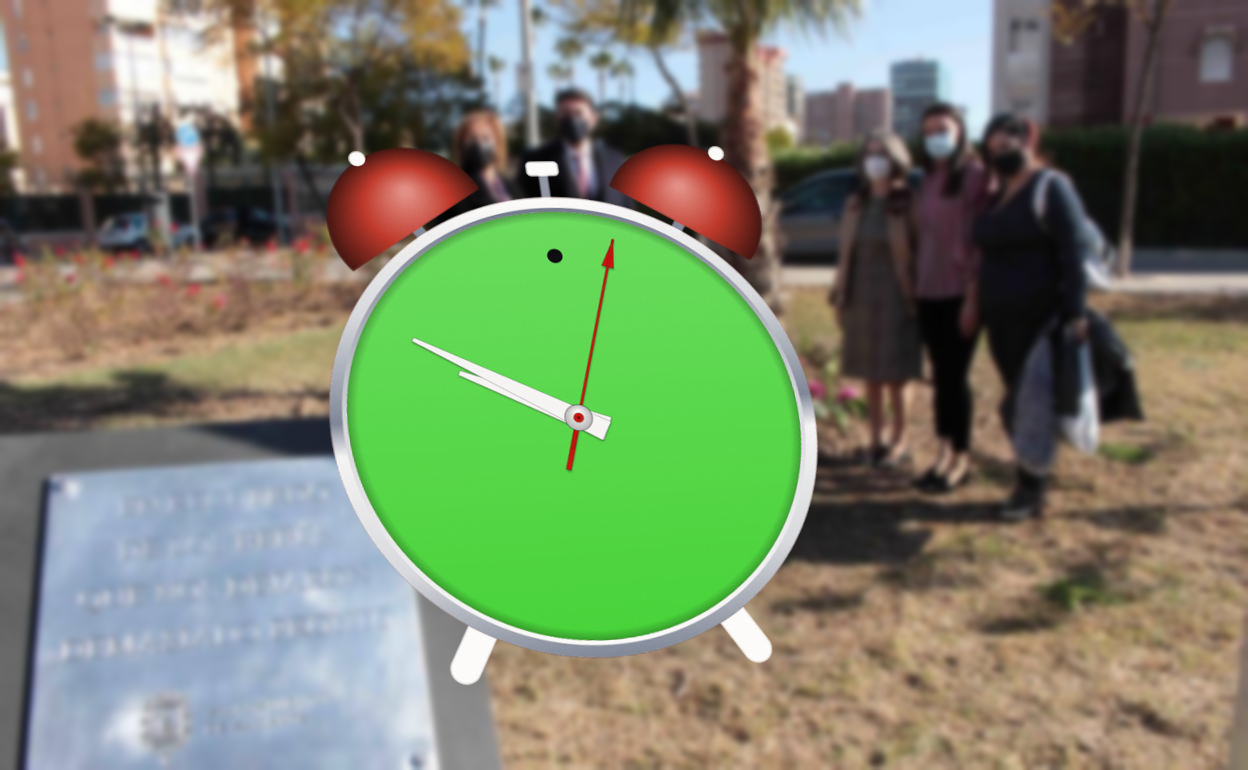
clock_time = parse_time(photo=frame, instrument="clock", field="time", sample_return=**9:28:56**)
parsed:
**9:50:03**
